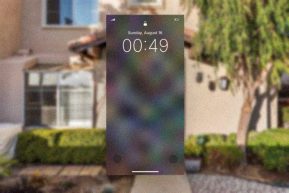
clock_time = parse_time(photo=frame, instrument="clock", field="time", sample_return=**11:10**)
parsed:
**0:49**
